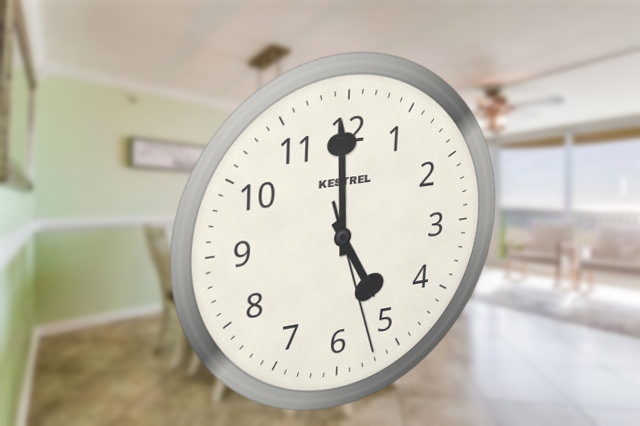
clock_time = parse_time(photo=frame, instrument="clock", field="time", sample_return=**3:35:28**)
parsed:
**4:59:27**
